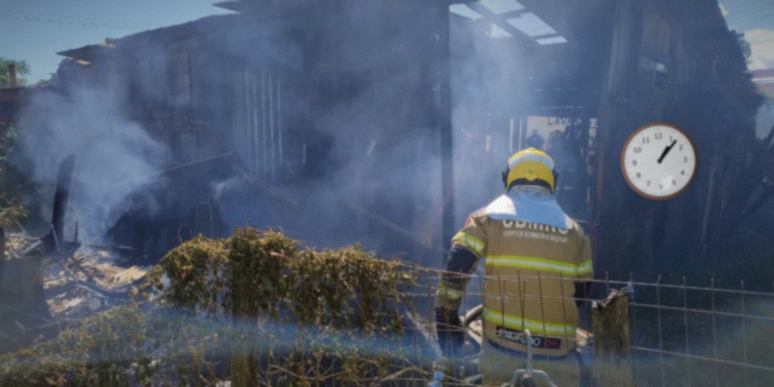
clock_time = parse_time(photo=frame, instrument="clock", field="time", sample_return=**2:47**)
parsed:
**1:07**
